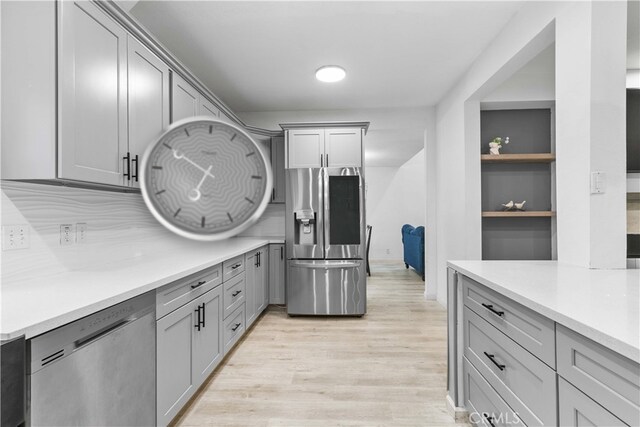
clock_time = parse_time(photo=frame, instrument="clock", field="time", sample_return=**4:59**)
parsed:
**6:50**
